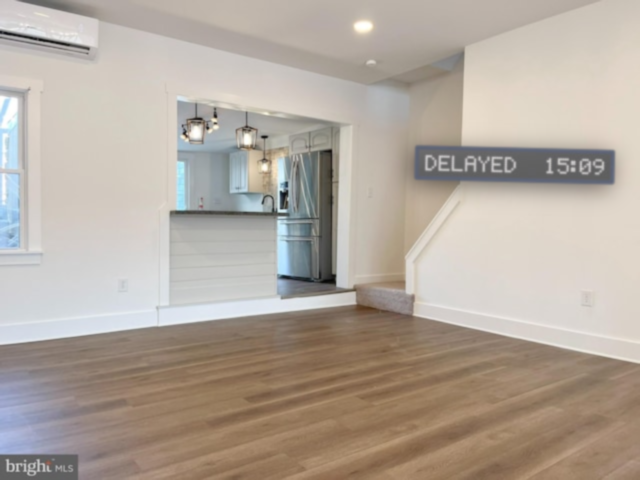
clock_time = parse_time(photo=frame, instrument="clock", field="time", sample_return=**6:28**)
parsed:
**15:09**
